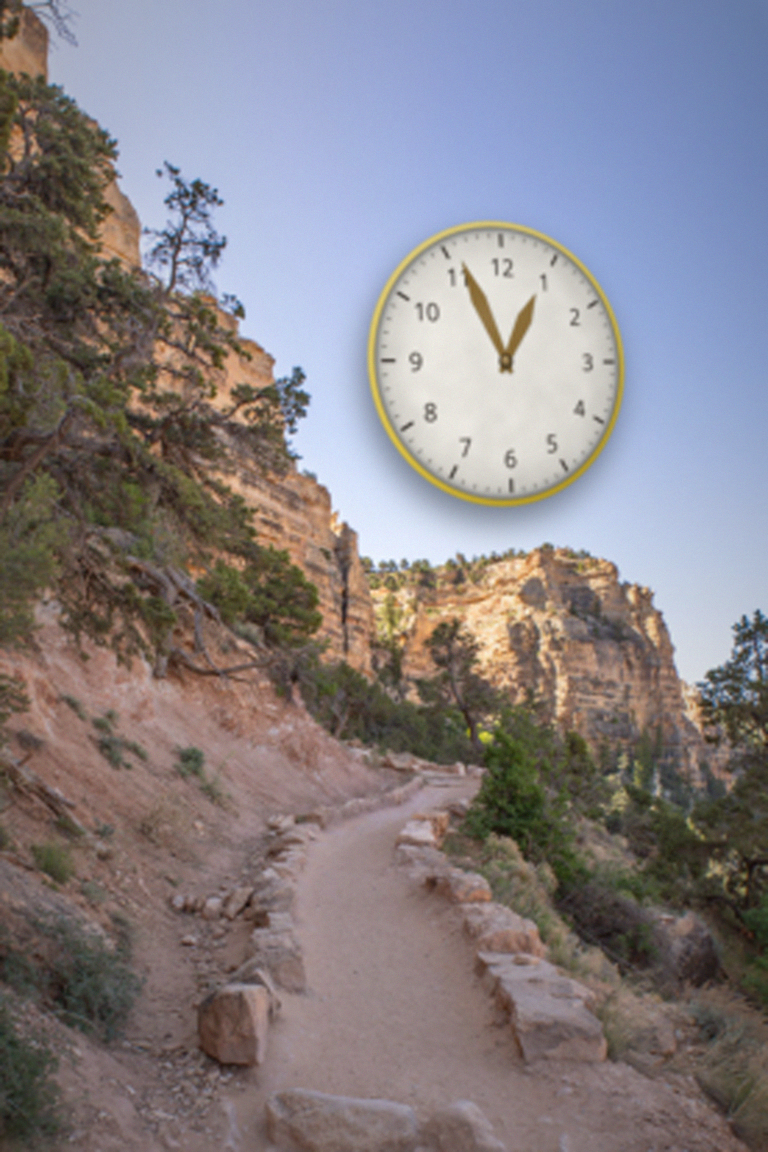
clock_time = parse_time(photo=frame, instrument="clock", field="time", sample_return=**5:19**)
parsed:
**12:56**
